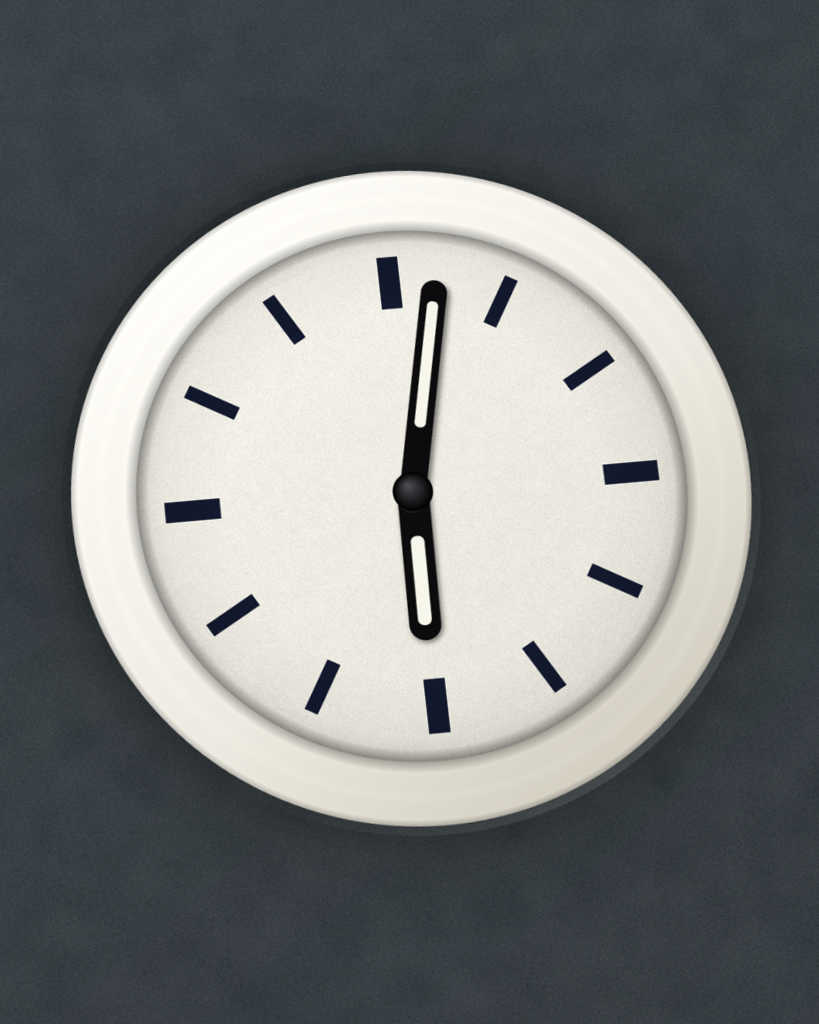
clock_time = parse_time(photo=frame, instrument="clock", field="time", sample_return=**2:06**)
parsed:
**6:02**
